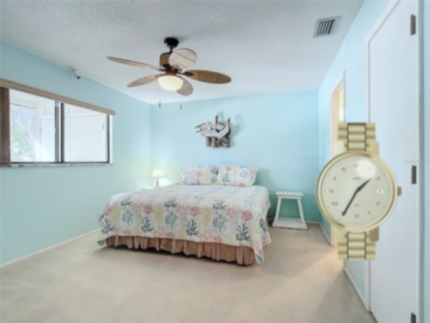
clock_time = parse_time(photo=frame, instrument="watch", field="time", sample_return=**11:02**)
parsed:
**1:35**
